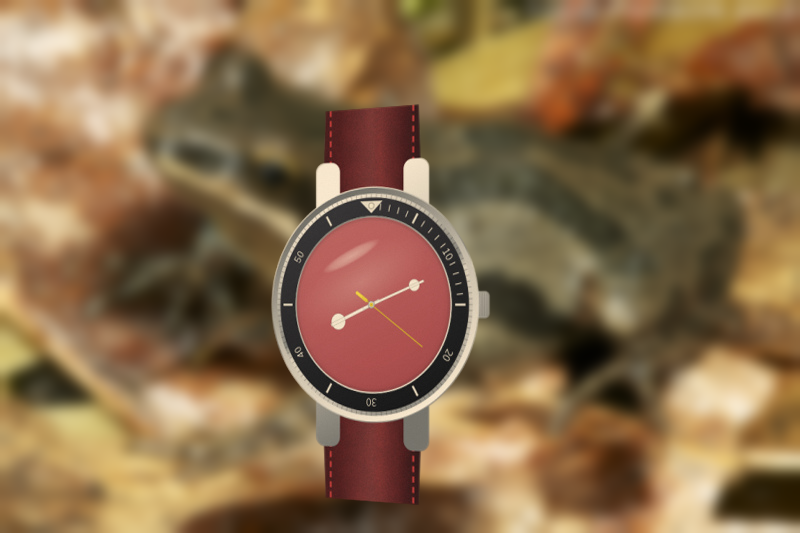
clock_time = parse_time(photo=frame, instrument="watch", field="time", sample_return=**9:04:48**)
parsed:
**8:11:21**
